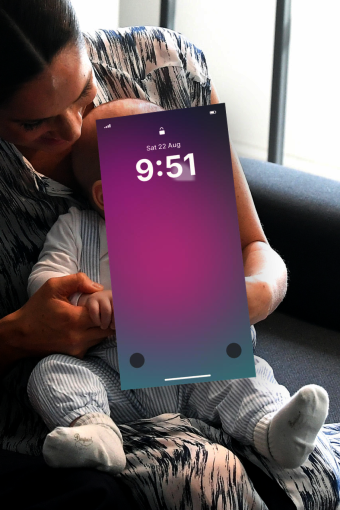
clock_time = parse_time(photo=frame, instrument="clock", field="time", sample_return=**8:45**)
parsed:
**9:51**
